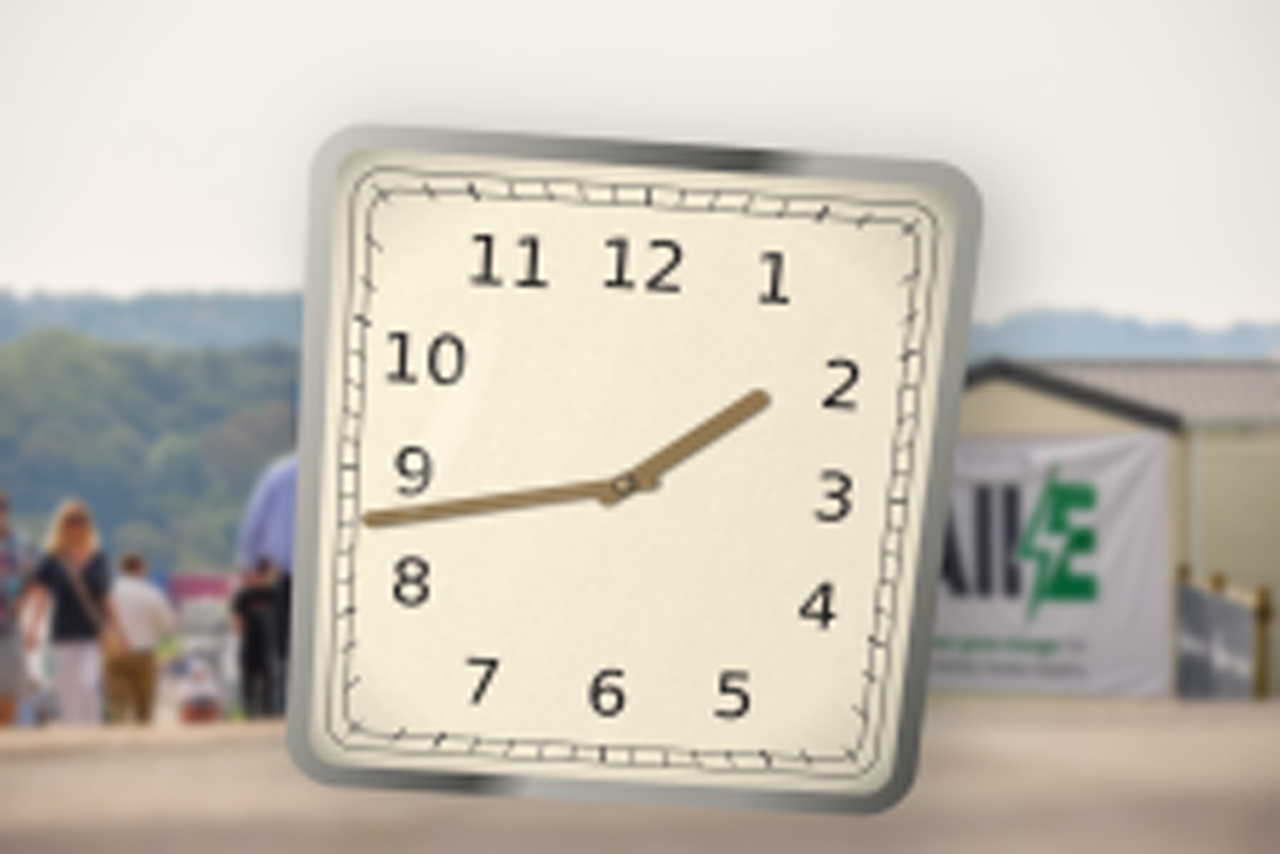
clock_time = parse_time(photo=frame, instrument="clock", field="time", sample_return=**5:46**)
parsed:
**1:43**
